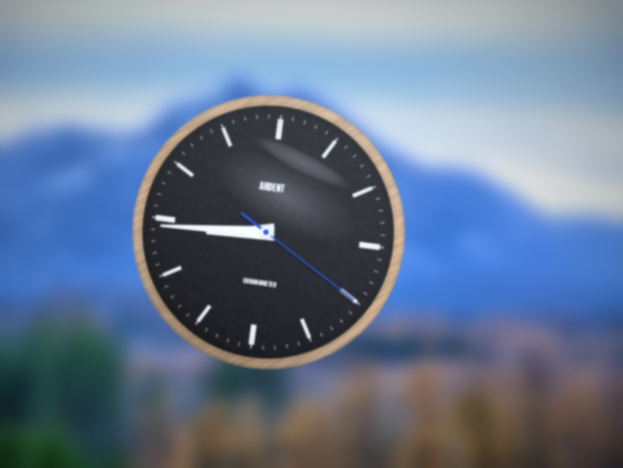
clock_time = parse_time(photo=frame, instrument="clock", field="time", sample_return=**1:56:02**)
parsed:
**8:44:20**
